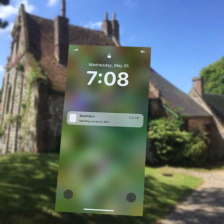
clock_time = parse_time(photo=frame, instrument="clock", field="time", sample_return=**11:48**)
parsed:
**7:08**
